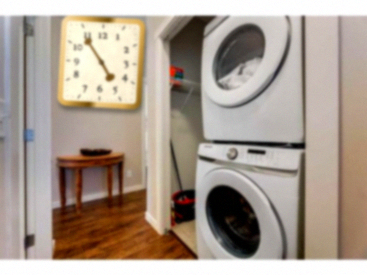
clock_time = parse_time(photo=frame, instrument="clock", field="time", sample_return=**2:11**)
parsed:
**4:54**
